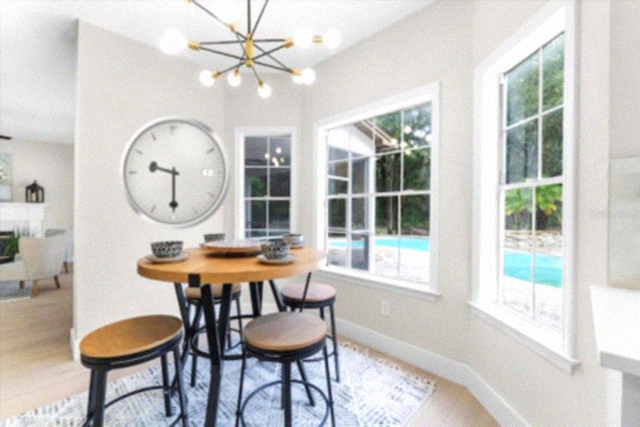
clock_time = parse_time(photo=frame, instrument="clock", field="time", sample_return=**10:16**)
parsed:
**9:30**
